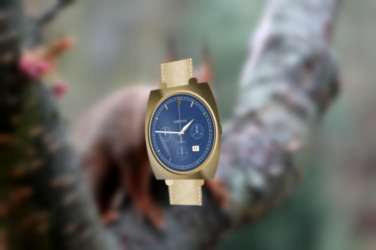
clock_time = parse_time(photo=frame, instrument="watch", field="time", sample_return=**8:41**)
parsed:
**1:46**
